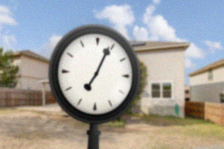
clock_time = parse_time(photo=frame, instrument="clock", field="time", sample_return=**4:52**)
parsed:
**7:04**
